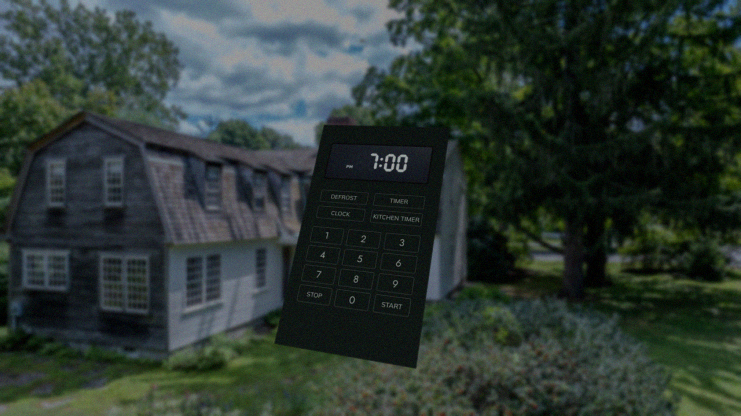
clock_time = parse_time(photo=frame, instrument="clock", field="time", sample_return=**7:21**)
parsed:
**7:00**
